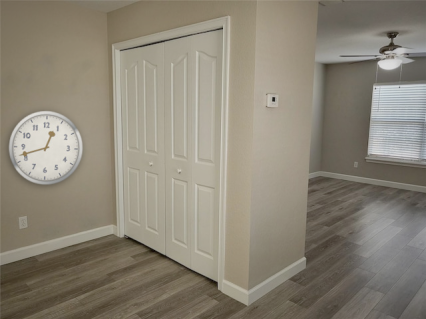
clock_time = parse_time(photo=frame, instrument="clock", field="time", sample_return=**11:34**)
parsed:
**12:42**
